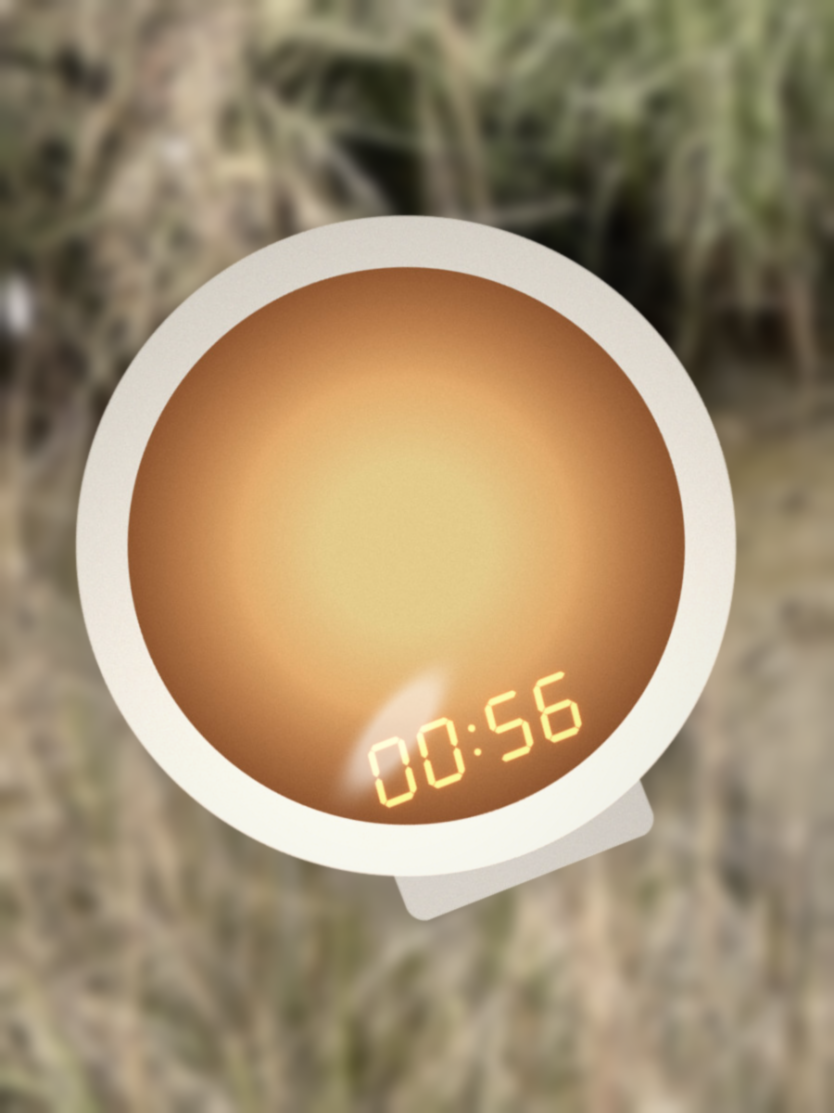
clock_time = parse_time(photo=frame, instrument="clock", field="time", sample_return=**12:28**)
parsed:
**0:56**
